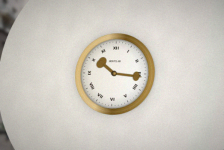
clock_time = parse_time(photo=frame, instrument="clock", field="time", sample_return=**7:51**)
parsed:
**10:16**
